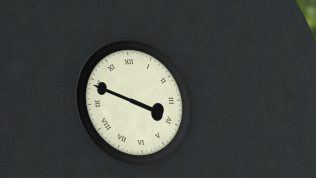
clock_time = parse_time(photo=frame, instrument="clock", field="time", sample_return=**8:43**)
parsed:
**3:49**
